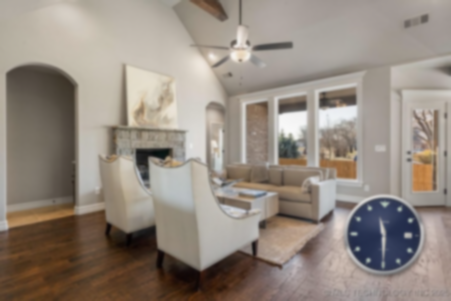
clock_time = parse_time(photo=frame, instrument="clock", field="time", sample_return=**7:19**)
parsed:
**11:30**
